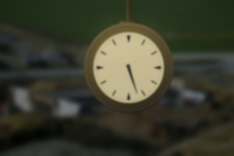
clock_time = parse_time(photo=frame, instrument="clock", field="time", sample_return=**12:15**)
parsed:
**5:27**
